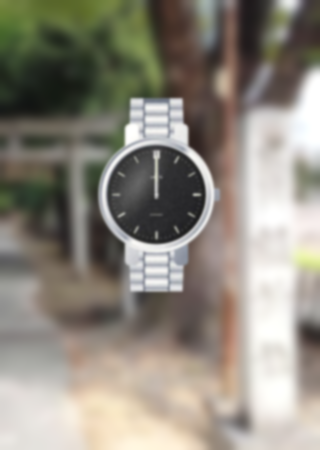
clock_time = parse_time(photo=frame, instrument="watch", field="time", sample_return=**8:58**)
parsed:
**12:00**
